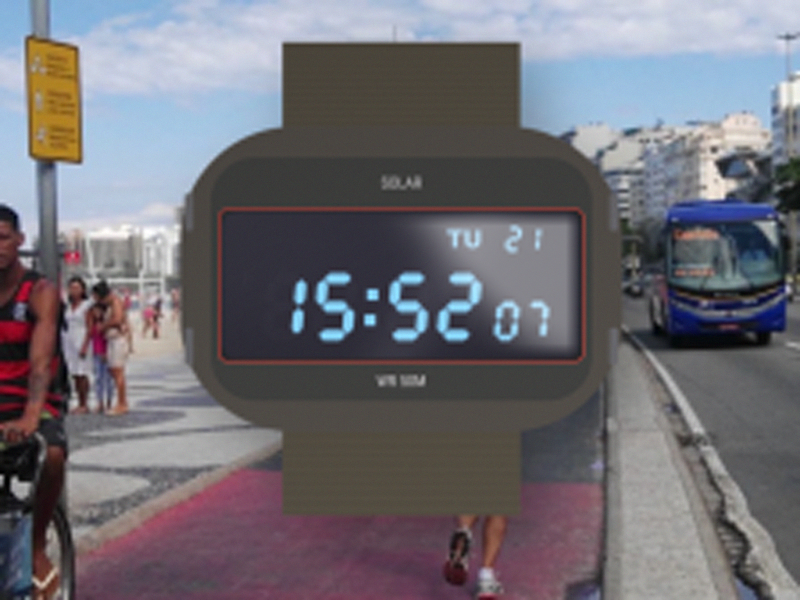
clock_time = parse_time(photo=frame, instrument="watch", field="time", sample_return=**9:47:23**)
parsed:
**15:52:07**
